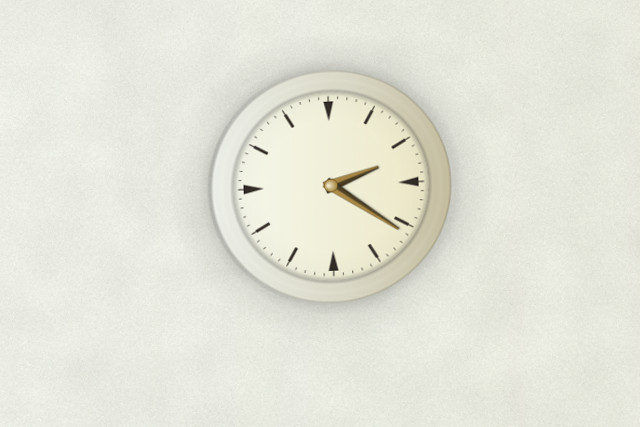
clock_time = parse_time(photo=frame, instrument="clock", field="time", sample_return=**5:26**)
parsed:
**2:21**
